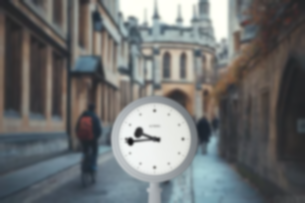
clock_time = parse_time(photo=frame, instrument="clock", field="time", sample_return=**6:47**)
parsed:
**9:44**
